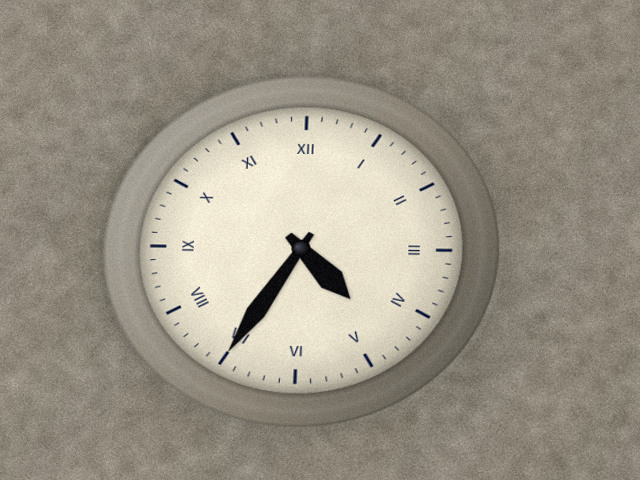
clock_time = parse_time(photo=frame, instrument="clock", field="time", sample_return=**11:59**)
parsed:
**4:35**
